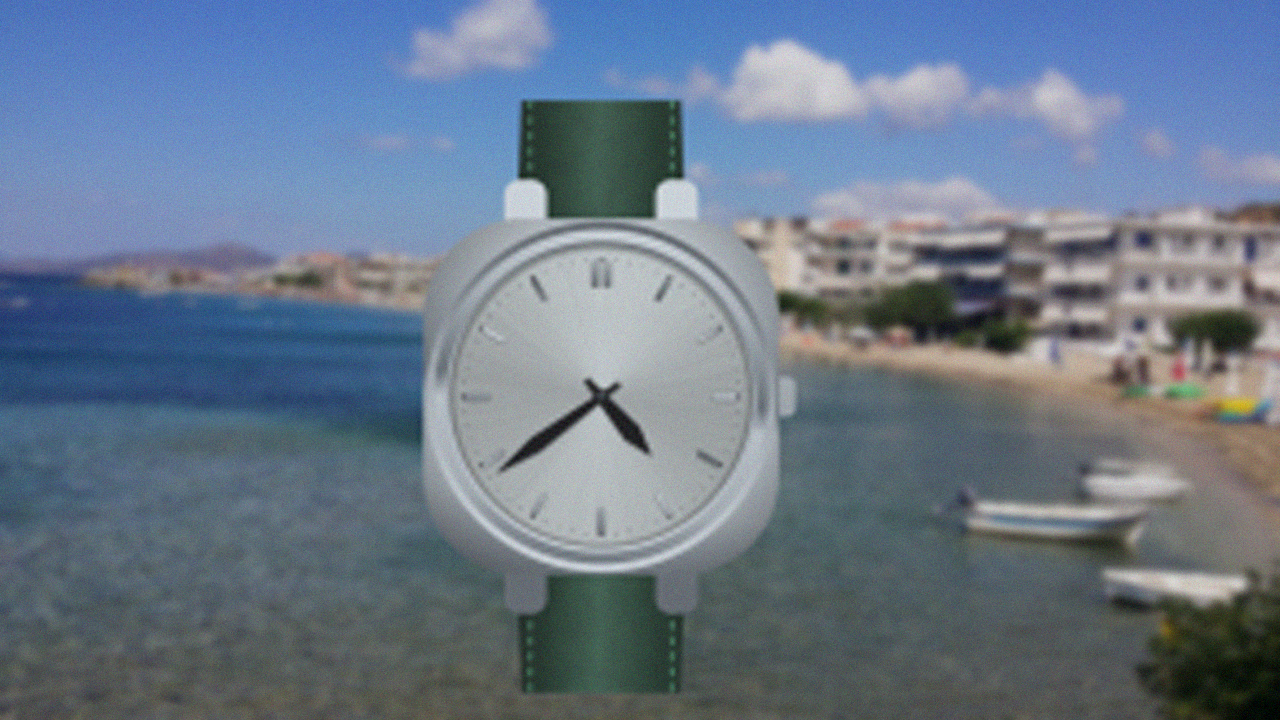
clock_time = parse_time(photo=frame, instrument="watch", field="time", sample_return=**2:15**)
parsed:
**4:39**
